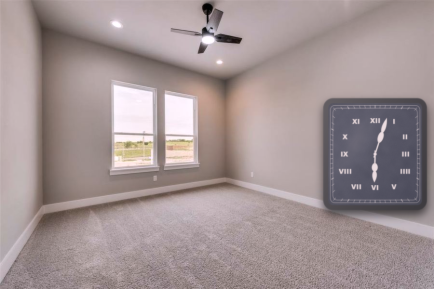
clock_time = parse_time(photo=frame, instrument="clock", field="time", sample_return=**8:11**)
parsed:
**6:03**
